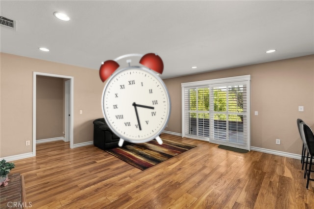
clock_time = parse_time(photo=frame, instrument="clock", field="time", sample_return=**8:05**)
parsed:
**3:29**
